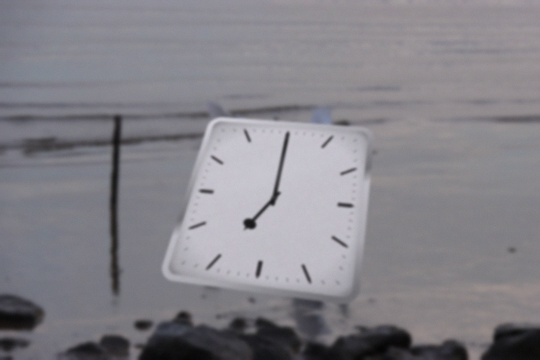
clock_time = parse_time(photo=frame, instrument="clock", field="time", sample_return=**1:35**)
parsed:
**7:00**
